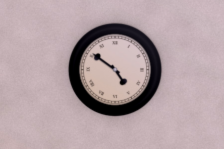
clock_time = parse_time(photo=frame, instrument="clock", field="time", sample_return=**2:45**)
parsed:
**4:51**
